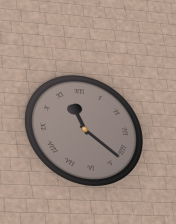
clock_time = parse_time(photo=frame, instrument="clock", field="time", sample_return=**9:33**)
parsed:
**11:22**
